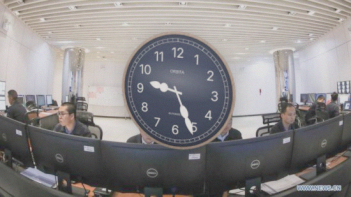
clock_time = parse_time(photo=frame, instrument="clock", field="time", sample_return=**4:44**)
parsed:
**9:26**
